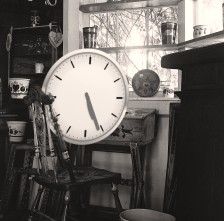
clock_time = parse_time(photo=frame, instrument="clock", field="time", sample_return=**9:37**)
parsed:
**5:26**
